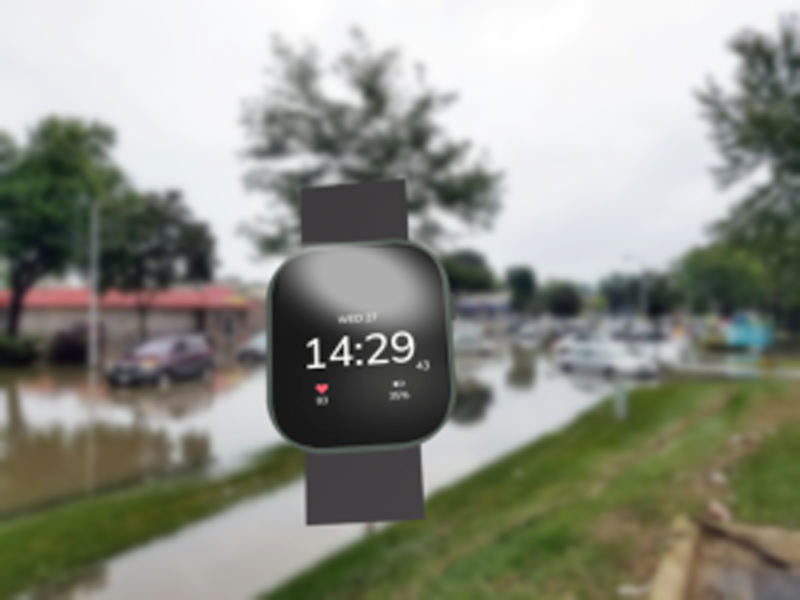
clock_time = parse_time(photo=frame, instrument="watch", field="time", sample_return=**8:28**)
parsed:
**14:29**
